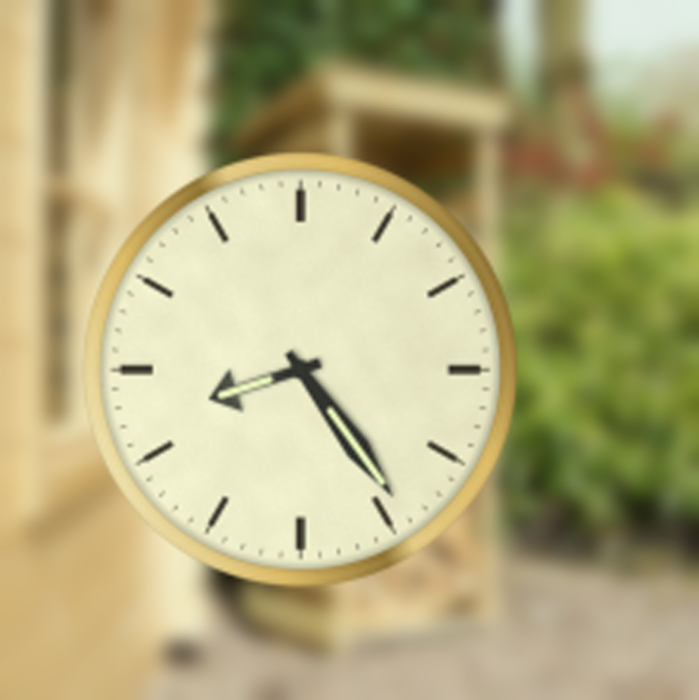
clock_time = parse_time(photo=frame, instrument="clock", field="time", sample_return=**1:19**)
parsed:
**8:24**
